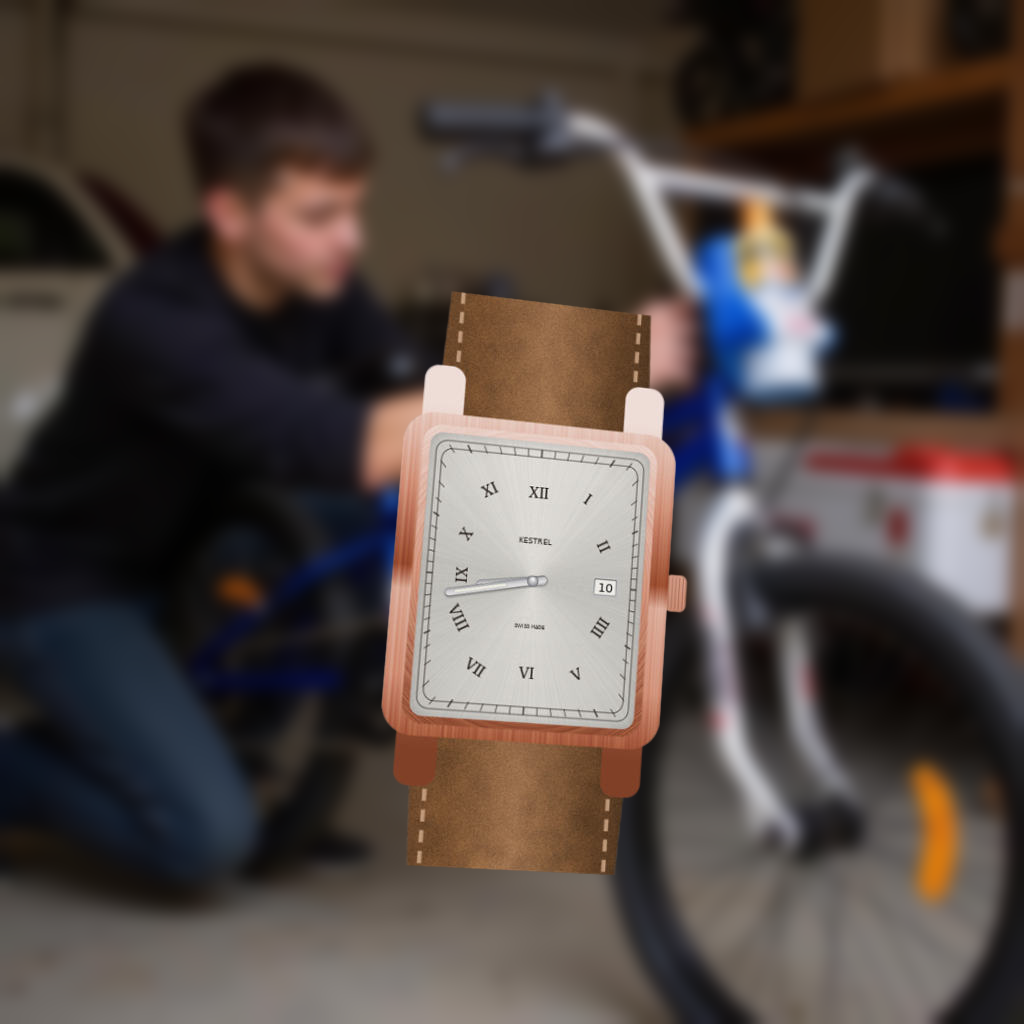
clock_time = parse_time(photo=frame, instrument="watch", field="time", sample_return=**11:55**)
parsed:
**8:43**
